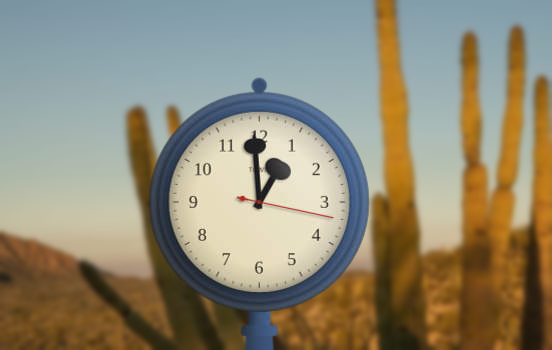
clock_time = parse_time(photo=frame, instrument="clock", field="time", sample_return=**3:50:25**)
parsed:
**12:59:17**
